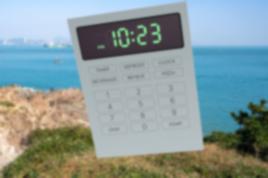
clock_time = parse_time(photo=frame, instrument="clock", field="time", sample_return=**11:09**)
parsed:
**10:23**
